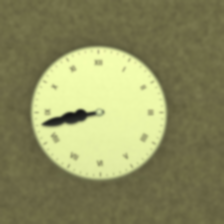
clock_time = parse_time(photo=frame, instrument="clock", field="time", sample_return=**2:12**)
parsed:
**8:43**
